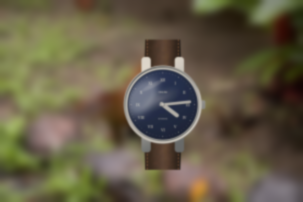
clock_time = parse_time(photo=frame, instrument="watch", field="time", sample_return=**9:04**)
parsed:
**4:14**
